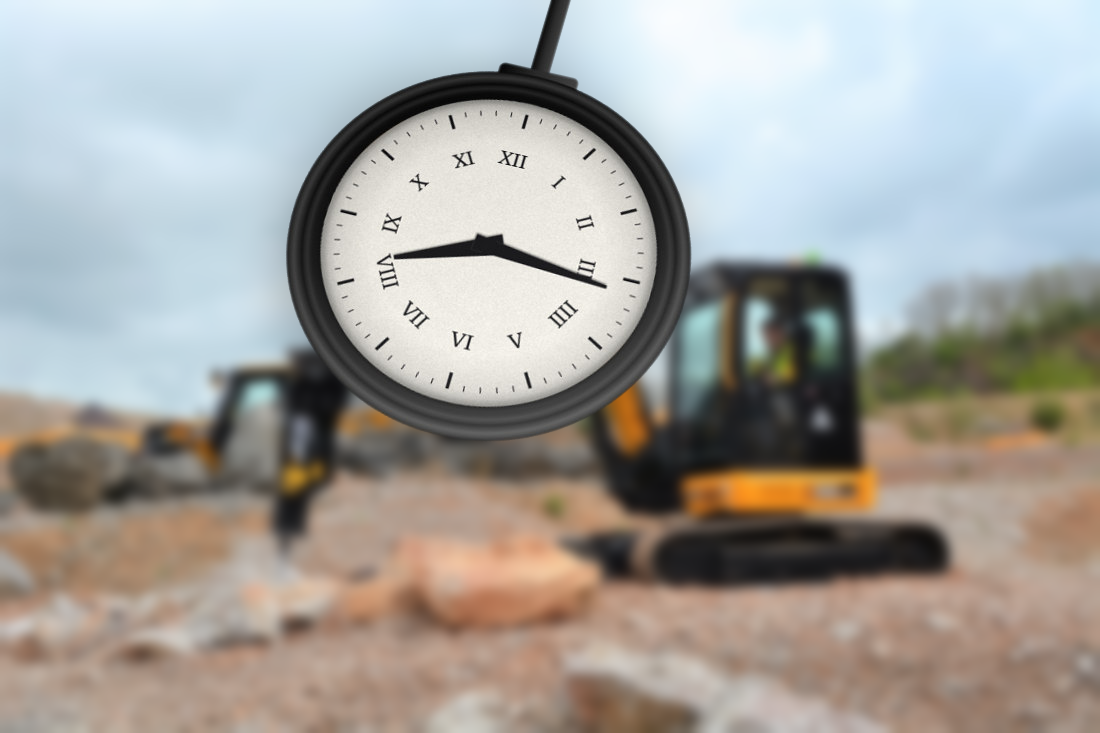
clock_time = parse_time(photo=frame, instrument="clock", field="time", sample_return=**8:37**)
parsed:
**8:16**
